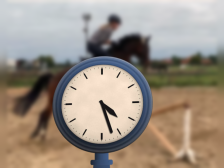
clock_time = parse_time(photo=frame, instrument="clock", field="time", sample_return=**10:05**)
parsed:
**4:27**
